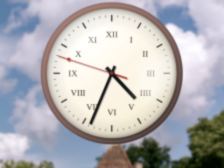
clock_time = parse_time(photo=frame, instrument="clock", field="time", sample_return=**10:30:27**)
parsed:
**4:33:48**
